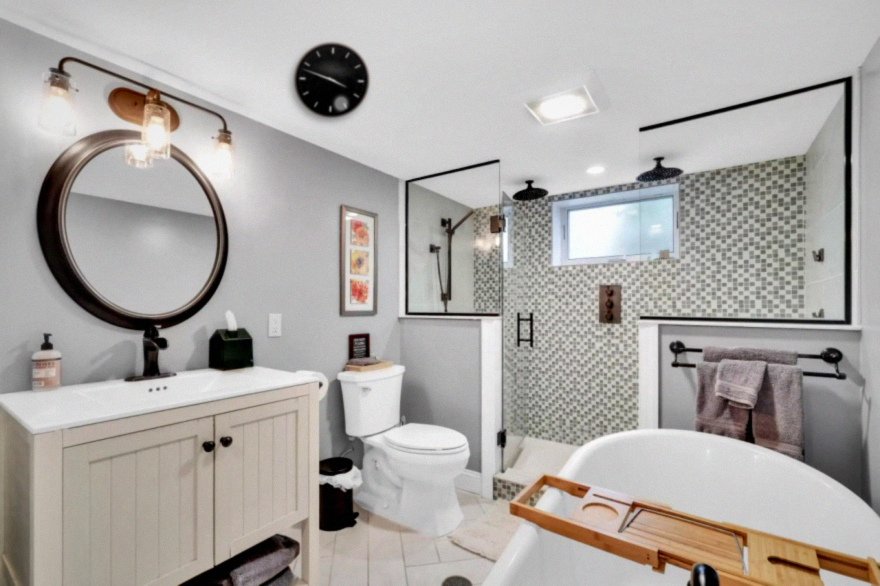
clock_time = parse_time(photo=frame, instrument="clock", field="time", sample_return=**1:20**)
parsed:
**3:48**
